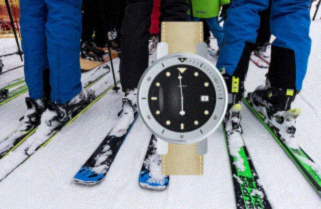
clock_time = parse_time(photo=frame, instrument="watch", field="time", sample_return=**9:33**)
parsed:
**5:59**
